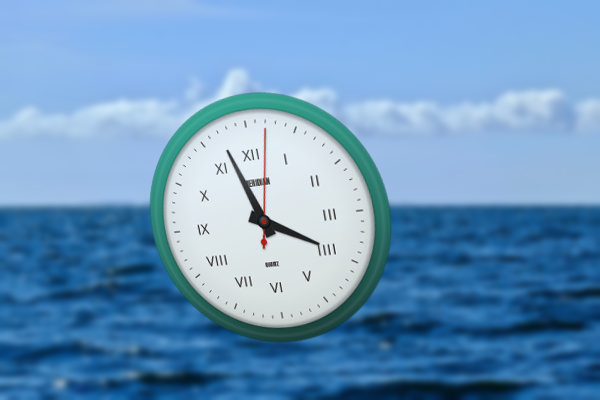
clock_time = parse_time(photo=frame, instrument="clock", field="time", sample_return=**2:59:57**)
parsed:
**3:57:02**
